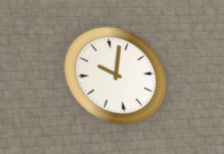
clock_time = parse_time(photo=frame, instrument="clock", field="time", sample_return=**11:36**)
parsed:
**10:03**
